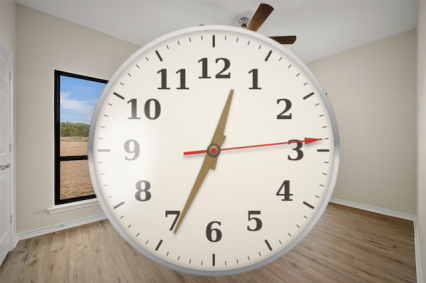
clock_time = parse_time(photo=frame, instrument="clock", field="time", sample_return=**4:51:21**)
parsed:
**12:34:14**
